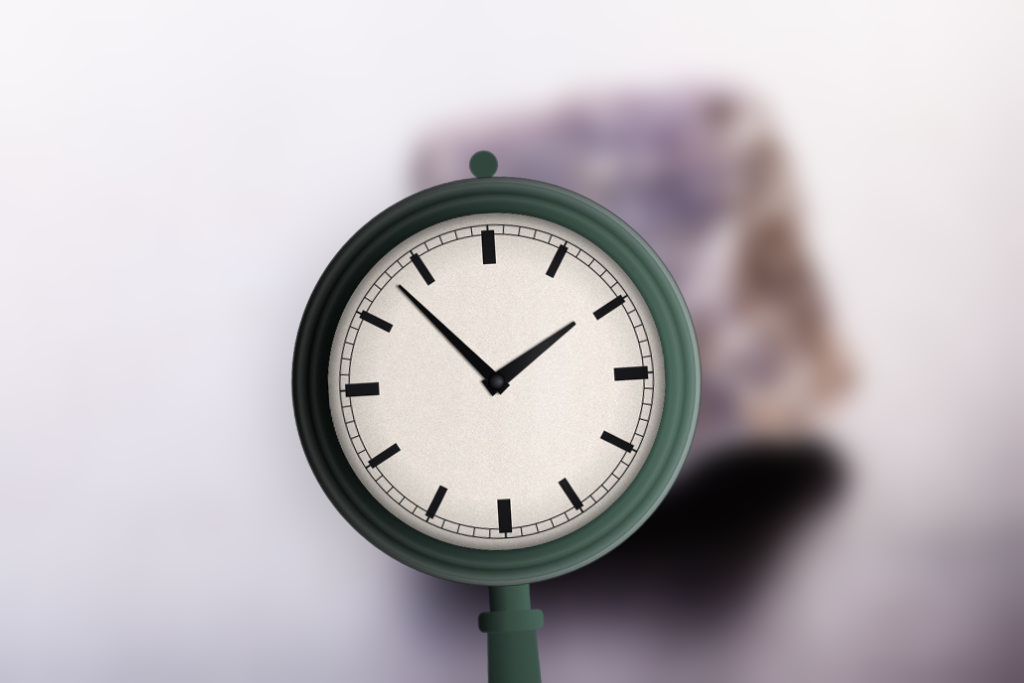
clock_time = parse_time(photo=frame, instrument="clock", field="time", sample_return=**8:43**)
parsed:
**1:53**
